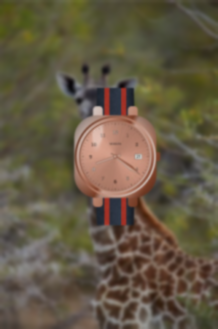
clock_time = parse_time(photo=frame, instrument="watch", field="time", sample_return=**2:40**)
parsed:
**8:21**
